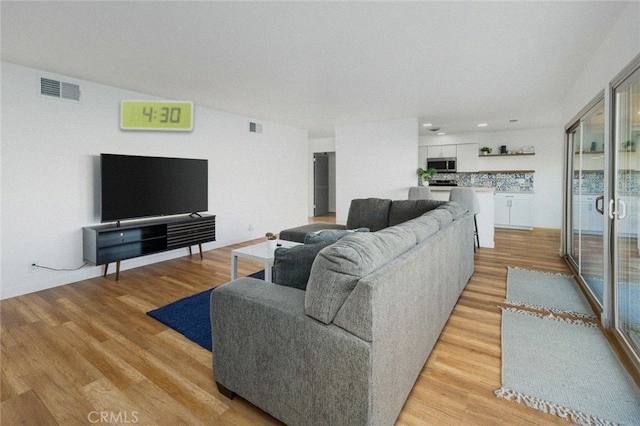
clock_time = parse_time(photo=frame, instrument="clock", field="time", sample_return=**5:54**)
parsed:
**4:30**
